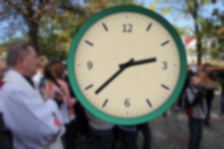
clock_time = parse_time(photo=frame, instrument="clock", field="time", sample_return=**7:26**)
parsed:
**2:38**
